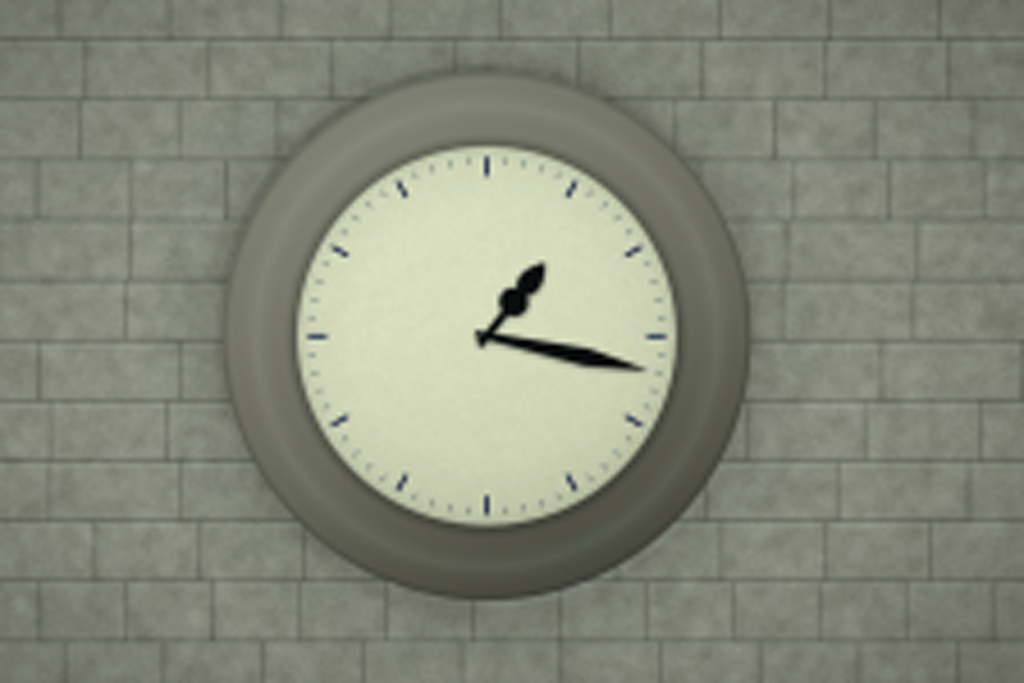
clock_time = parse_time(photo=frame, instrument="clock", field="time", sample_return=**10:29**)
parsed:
**1:17**
